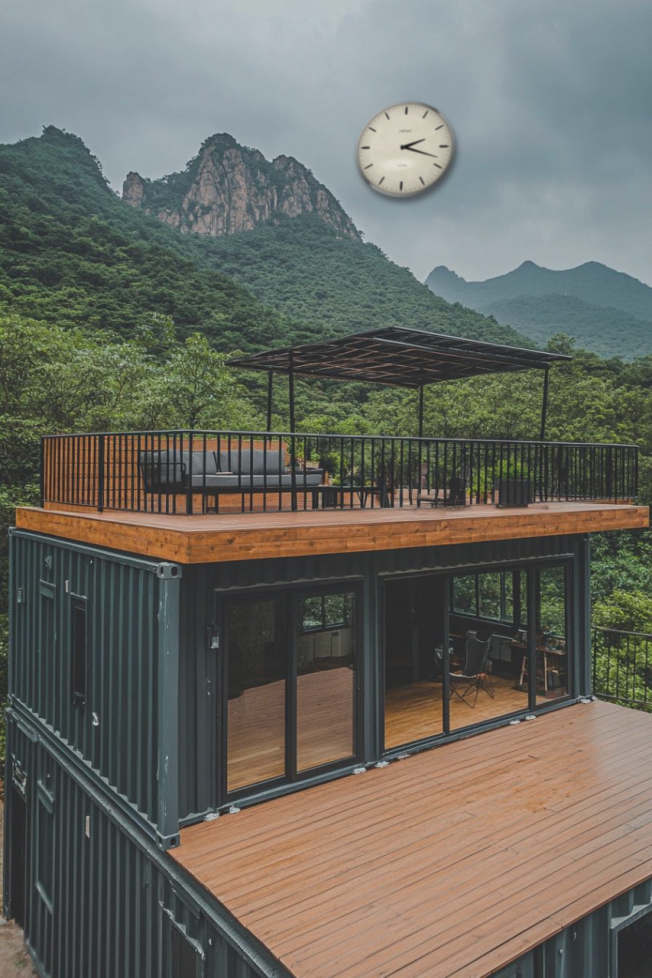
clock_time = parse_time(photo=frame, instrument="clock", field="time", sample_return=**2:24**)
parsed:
**2:18**
